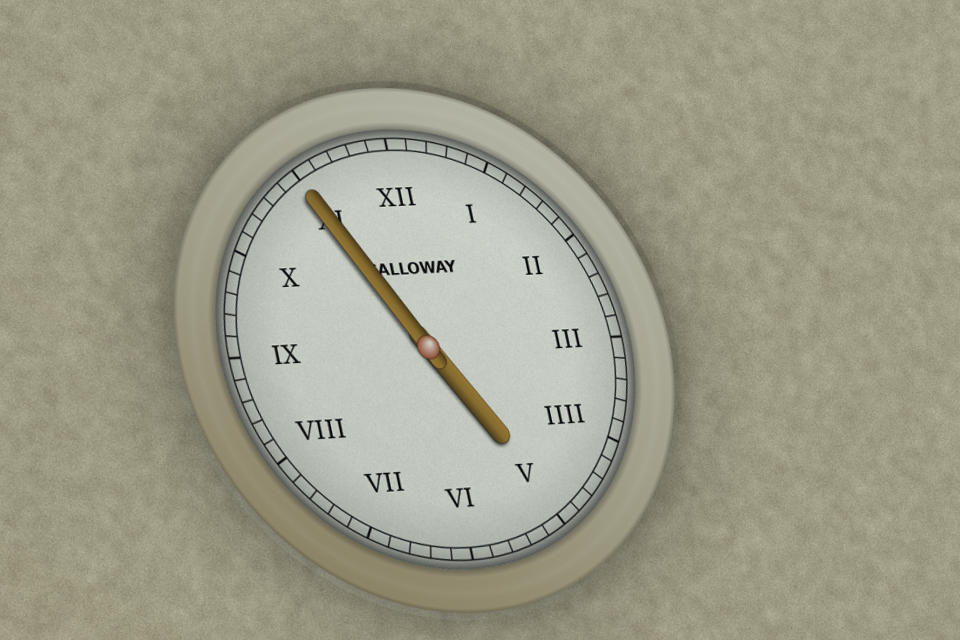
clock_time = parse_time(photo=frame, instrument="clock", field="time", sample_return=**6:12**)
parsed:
**4:55**
